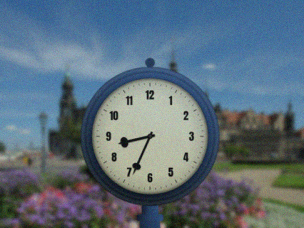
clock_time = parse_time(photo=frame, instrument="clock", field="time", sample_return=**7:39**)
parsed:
**8:34**
